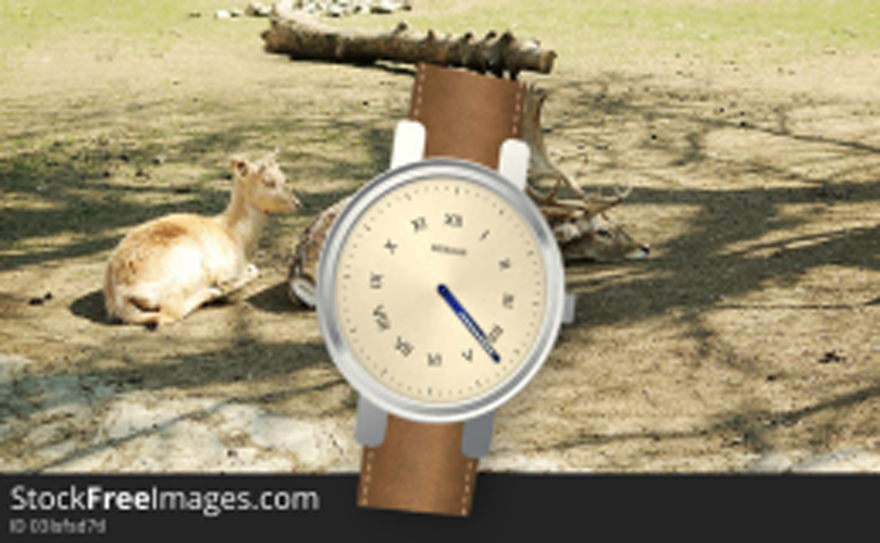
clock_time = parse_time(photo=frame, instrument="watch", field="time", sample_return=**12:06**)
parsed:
**4:22**
